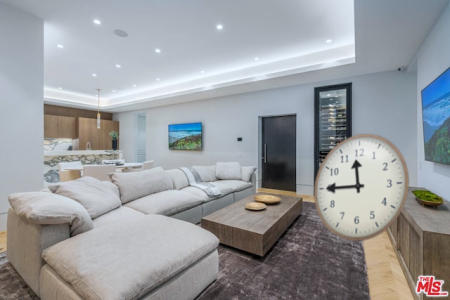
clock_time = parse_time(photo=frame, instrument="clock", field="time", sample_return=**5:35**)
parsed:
**11:45**
